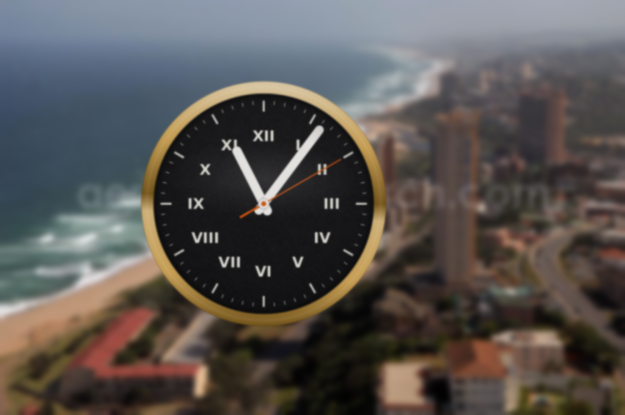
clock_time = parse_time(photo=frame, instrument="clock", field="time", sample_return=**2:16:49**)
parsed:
**11:06:10**
